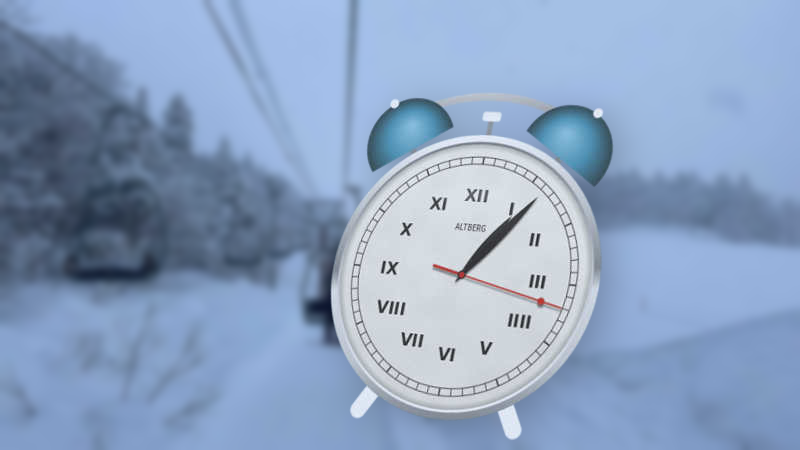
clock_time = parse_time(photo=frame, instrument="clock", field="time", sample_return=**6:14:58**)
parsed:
**1:06:17**
